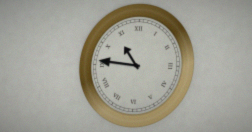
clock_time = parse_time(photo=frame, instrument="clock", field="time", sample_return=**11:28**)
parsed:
**10:46**
